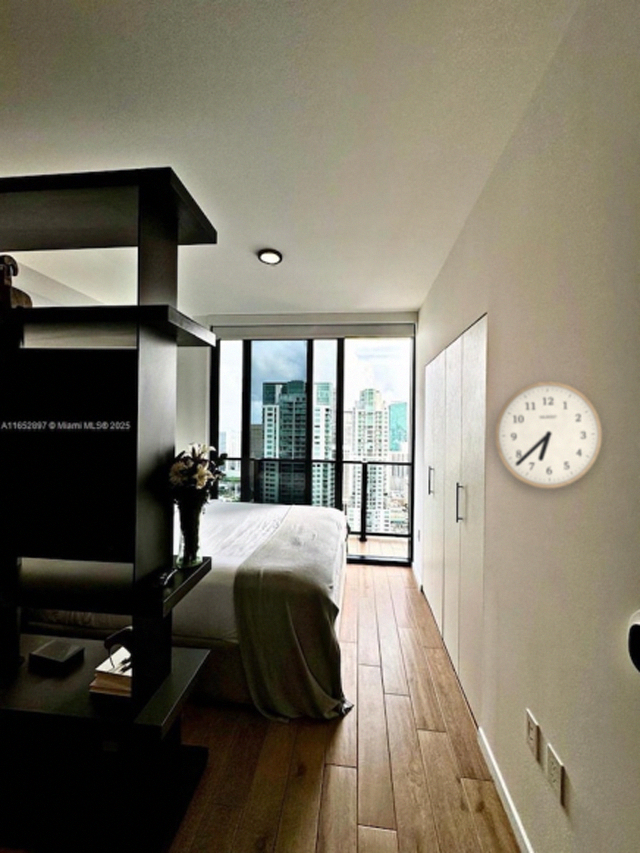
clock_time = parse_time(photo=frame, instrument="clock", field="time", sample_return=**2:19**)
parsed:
**6:38**
